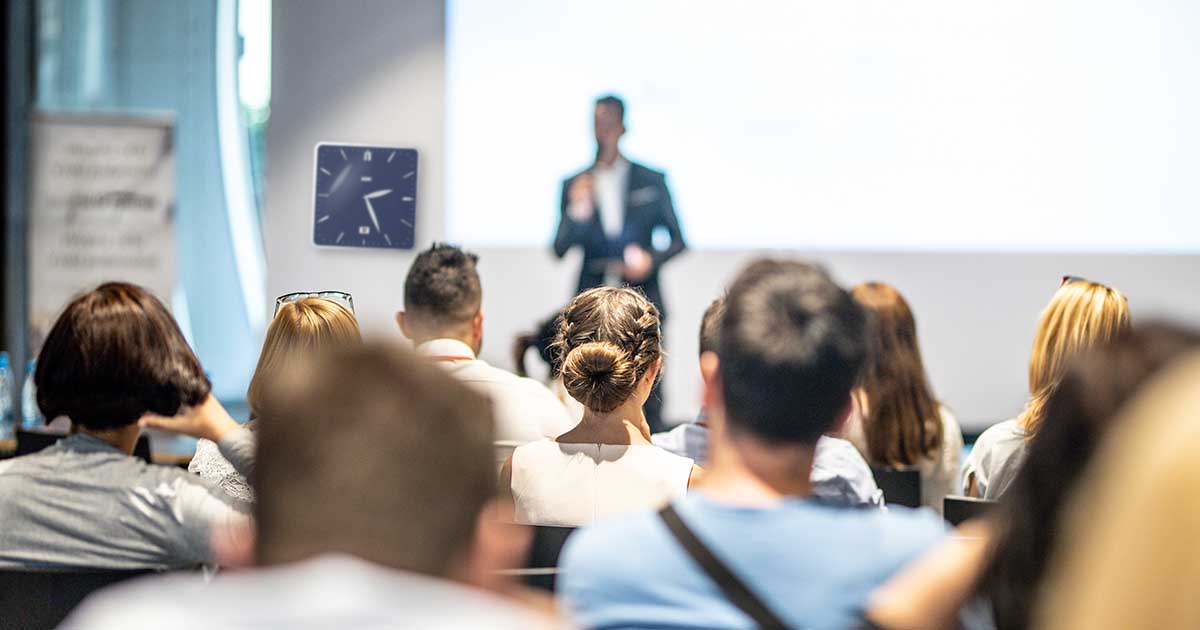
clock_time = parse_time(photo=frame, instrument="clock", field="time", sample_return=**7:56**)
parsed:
**2:26**
